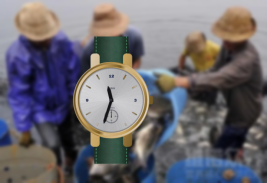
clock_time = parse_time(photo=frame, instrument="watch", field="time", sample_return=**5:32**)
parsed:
**11:33**
